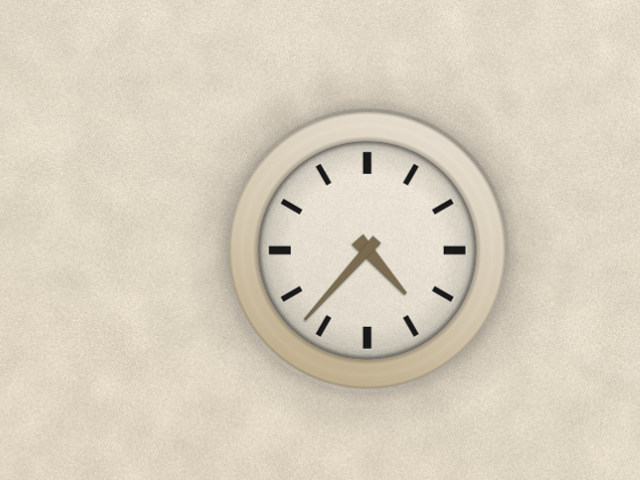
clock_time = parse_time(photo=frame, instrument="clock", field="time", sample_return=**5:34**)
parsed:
**4:37**
